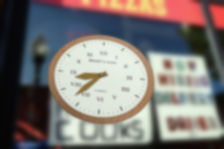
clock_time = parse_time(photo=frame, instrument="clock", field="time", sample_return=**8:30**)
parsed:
**8:37**
